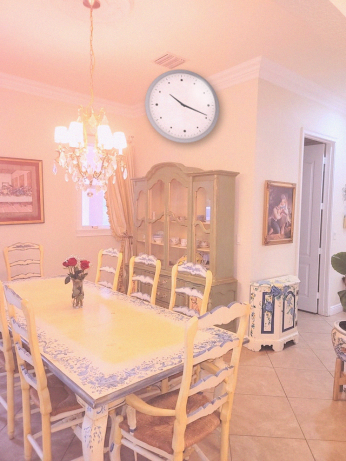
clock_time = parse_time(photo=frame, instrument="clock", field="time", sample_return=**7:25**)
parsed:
**10:19**
